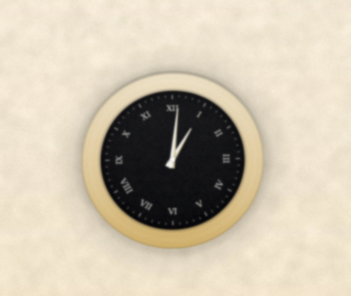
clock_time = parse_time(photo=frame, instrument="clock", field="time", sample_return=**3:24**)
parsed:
**1:01**
